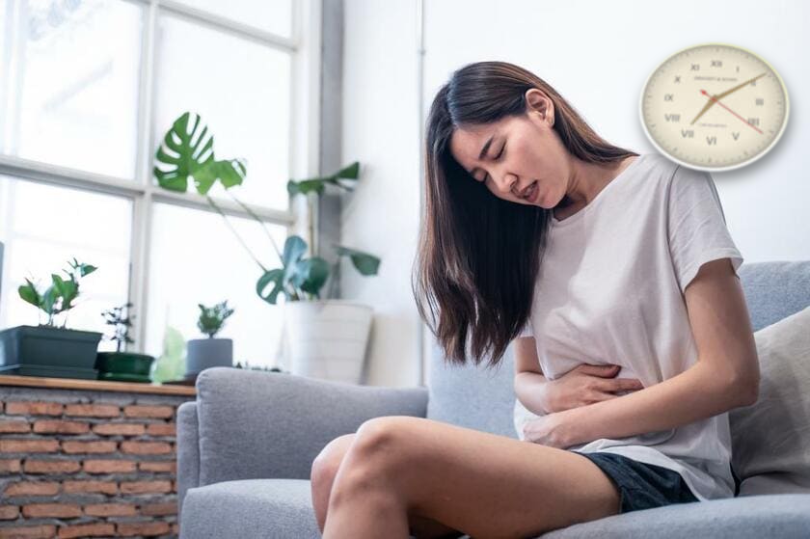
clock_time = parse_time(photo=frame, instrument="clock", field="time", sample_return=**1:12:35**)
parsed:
**7:09:21**
